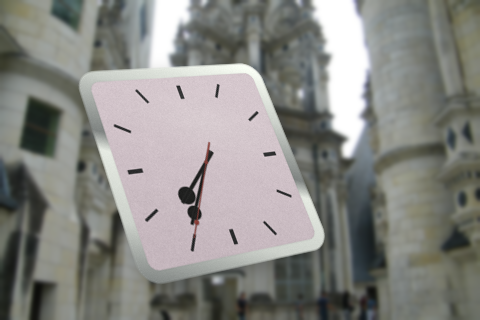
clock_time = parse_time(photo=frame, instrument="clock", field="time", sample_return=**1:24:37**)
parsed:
**7:35:35**
